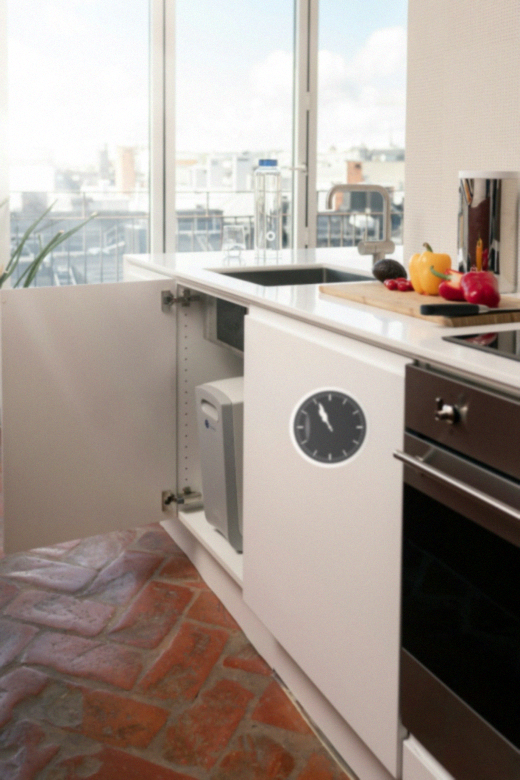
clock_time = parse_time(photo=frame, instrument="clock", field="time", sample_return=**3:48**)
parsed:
**10:56**
